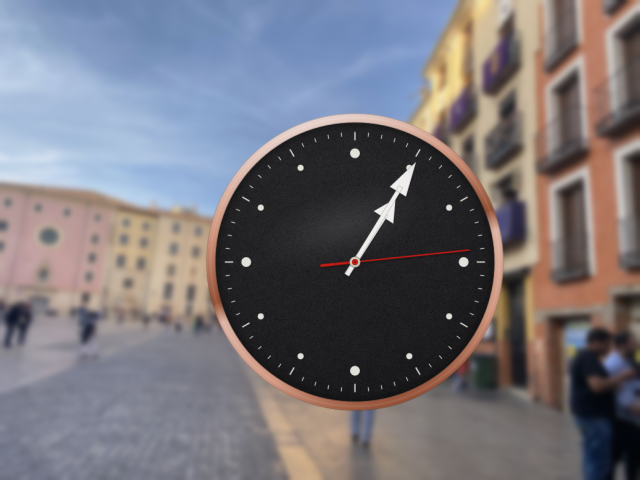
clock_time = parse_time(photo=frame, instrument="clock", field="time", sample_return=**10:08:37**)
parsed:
**1:05:14**
